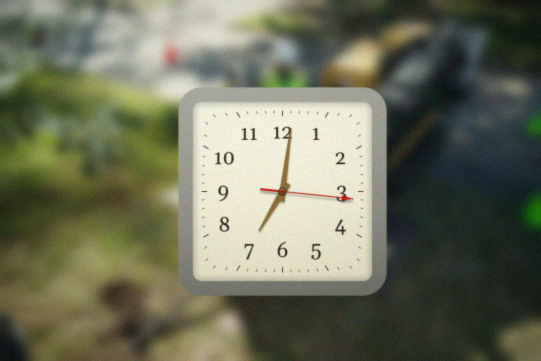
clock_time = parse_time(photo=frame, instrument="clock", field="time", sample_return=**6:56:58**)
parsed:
**7:01:16**
